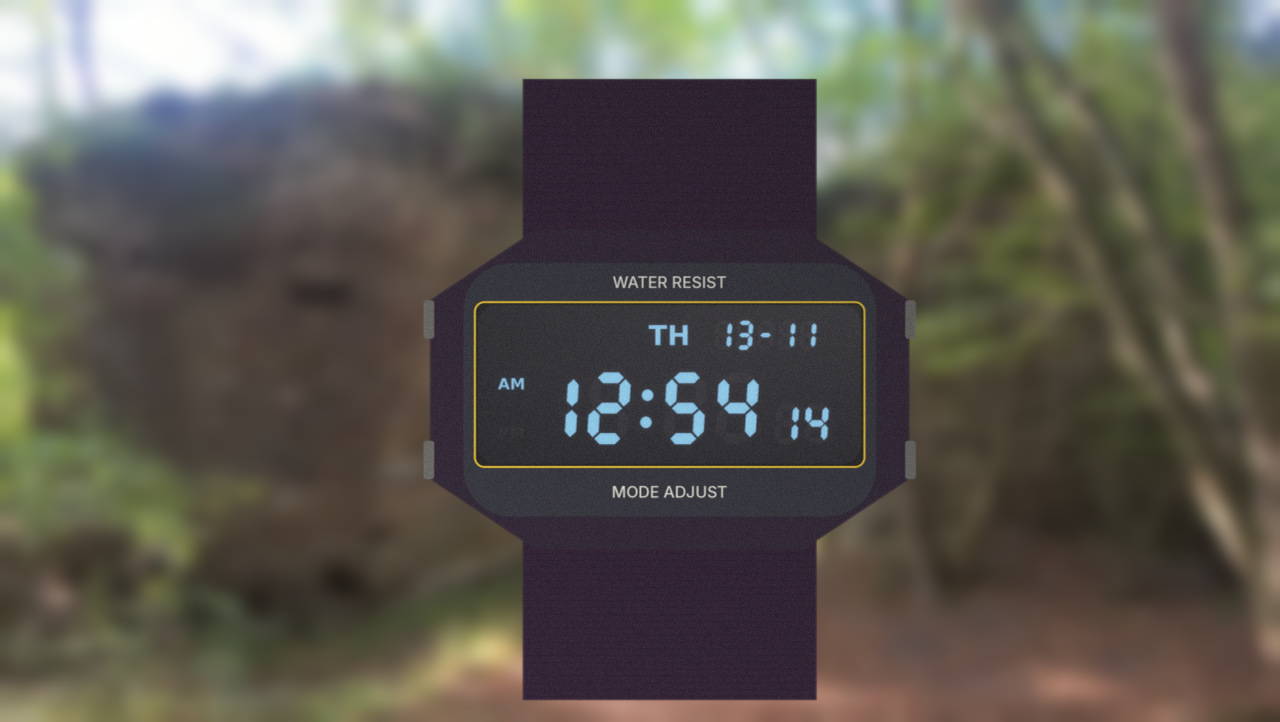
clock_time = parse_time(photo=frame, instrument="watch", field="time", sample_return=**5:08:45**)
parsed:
**12:54:14**
